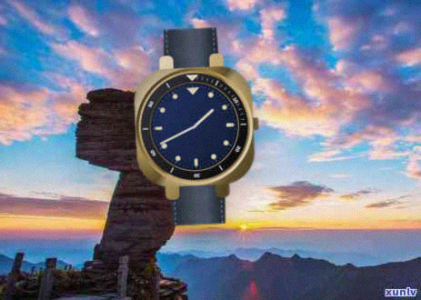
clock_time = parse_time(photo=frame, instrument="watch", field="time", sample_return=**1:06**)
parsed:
**1:41**
